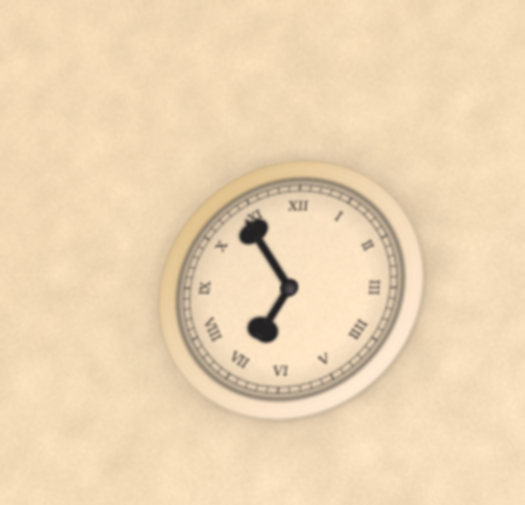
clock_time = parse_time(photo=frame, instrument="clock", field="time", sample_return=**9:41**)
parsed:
**6:54**
